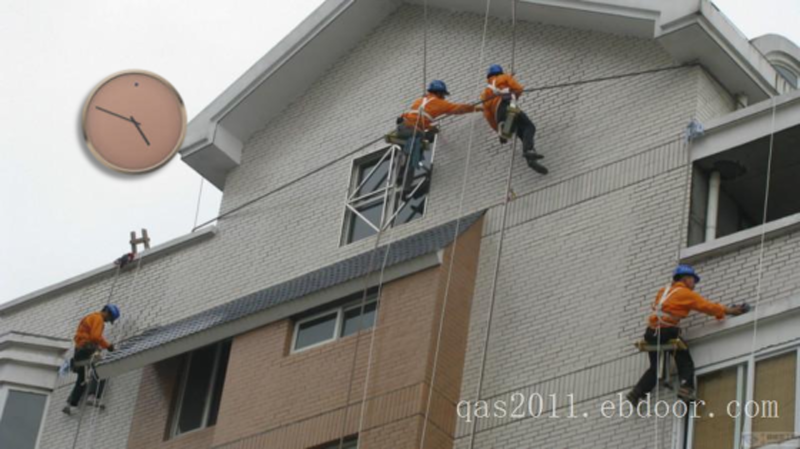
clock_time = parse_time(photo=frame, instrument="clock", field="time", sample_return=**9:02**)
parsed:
**4:48**
